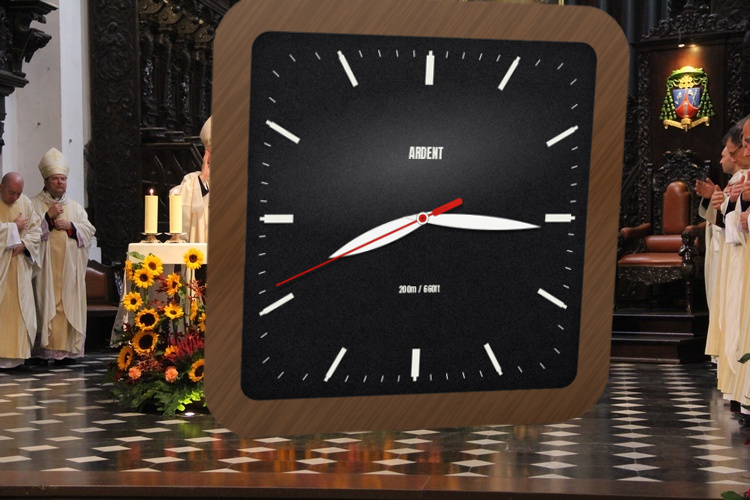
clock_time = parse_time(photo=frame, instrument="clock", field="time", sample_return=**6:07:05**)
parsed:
**8:15:41**
